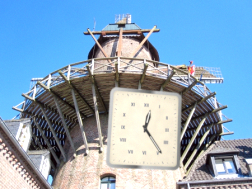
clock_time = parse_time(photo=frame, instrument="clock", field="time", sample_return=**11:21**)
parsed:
**12:24**
